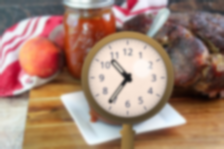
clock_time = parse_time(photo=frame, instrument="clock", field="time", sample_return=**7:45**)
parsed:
**10:36**
